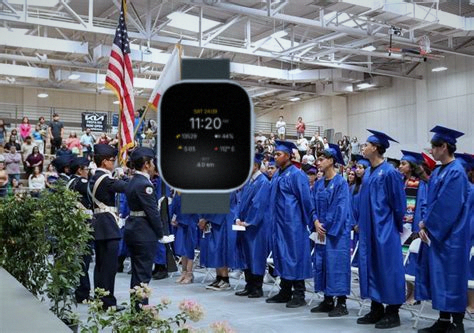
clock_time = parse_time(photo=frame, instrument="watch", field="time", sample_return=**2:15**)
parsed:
**11:20**
